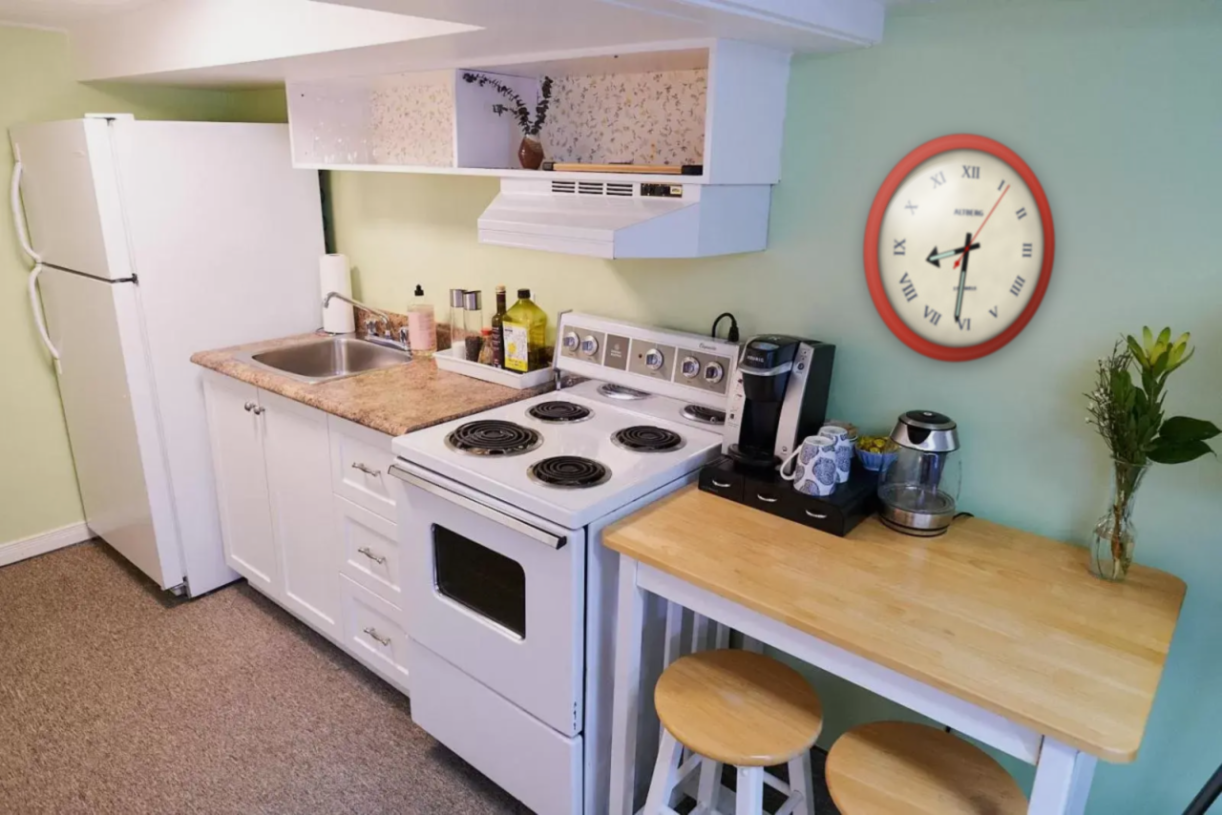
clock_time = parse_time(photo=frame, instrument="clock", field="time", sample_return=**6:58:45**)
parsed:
**8:31:06**
